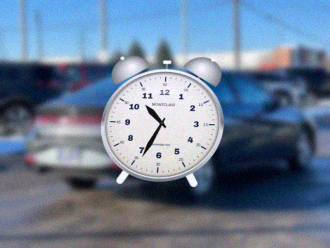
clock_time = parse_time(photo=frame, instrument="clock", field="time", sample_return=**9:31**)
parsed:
**10:34**
